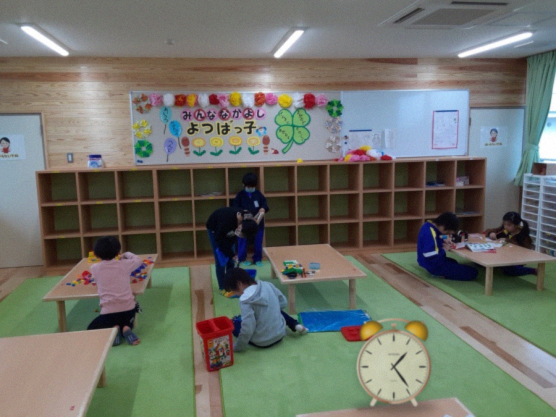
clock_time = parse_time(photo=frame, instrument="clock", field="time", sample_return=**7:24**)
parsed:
**1:24**
